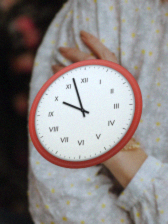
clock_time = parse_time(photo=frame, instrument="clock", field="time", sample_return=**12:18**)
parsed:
**9:57**
